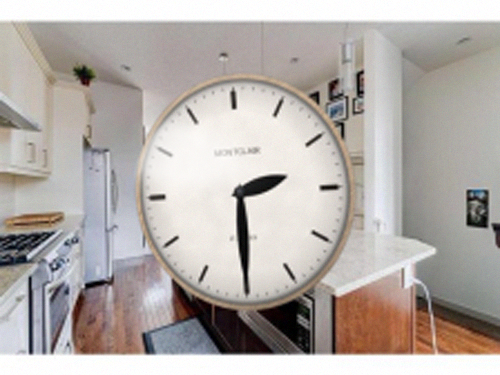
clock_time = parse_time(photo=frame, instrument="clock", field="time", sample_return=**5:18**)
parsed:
**2:30**
